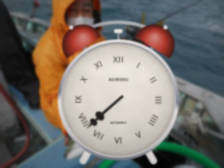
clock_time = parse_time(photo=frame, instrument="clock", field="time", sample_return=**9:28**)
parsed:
**7:38**
